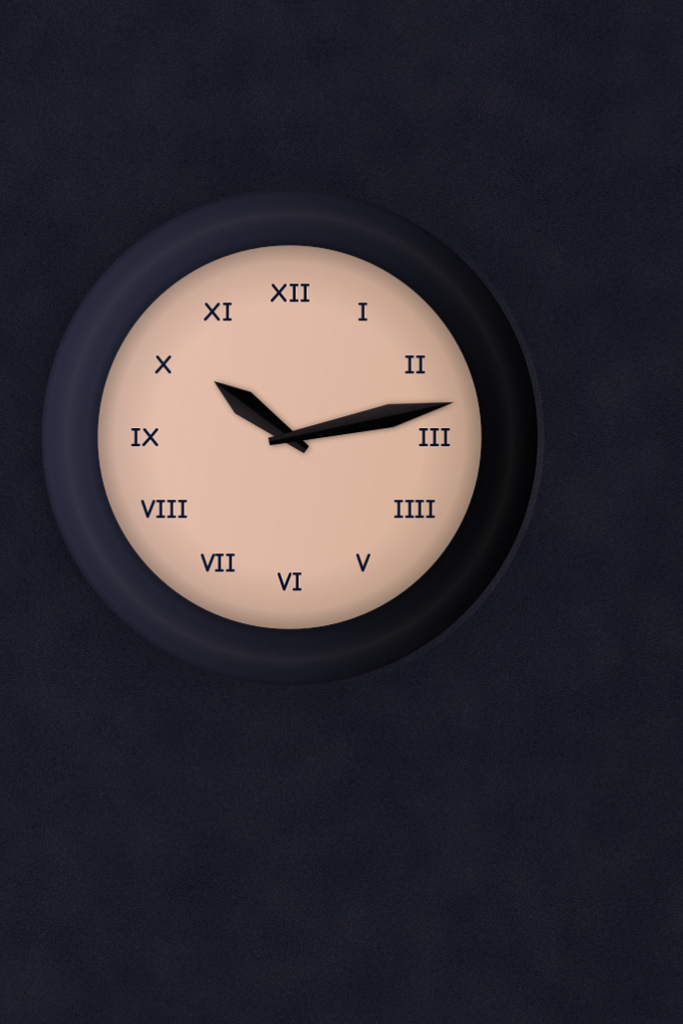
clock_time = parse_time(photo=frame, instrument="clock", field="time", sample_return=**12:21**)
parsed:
**10:13**
